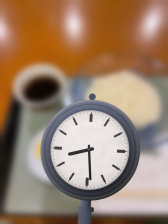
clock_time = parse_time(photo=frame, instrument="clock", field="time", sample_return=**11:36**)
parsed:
**8:29**
